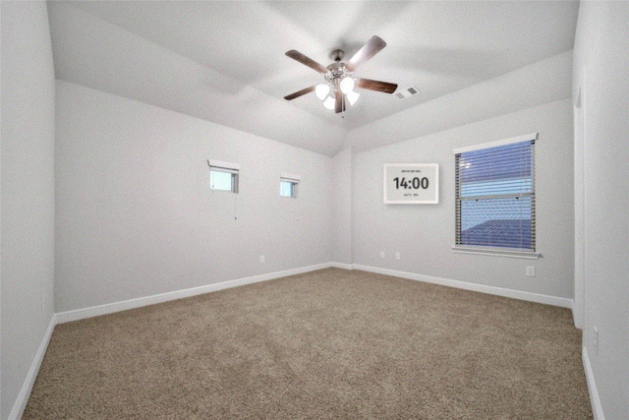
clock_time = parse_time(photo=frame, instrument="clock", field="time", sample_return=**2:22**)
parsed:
**14:00**
